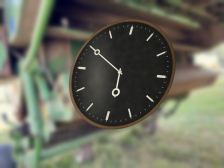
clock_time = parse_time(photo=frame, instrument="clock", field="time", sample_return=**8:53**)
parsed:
**5:50**
